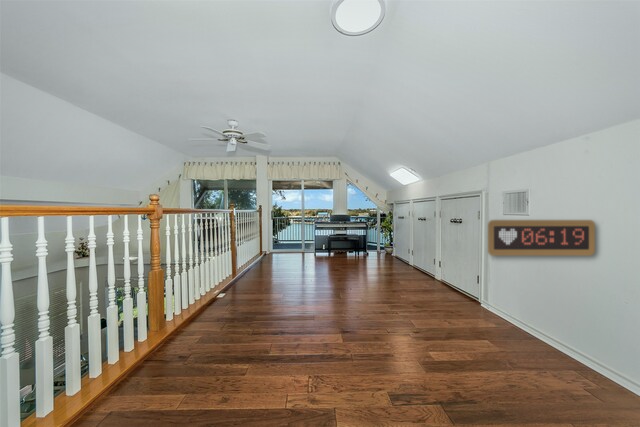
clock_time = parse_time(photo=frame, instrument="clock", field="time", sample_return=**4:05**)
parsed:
**6:19**
